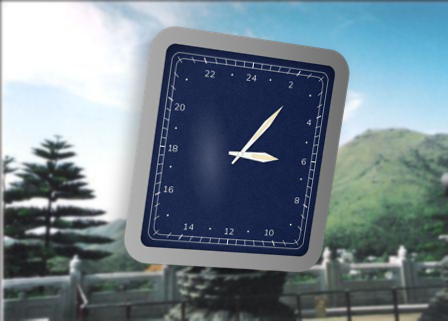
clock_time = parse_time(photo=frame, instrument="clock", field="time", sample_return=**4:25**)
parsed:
**6:06**
